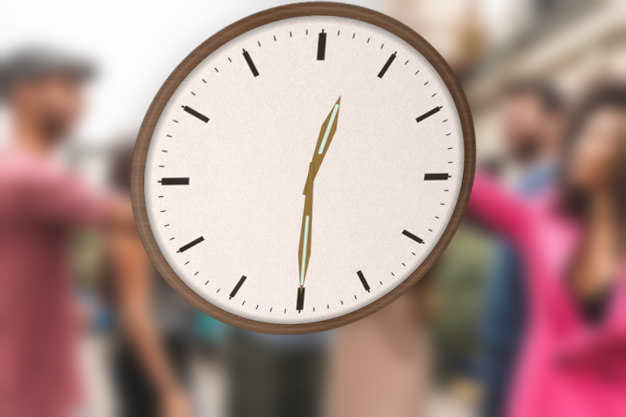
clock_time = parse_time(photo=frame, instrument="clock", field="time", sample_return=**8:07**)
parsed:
**12:30**
